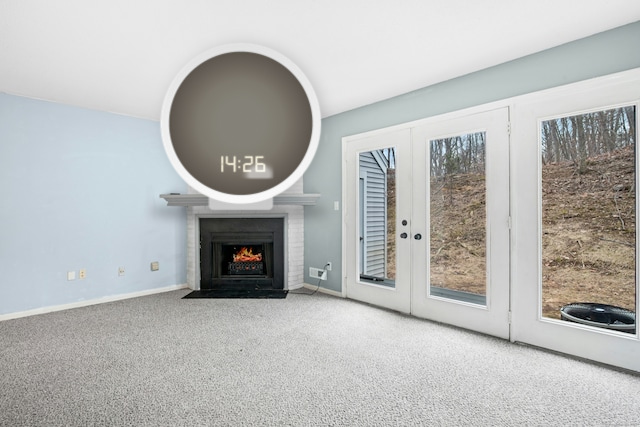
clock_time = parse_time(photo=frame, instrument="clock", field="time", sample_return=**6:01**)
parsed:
**14:26**
